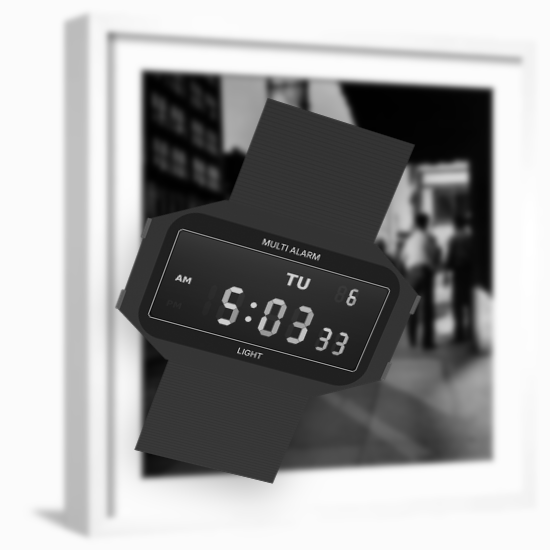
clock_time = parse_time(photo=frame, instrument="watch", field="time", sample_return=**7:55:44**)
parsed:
**5:03:33**
